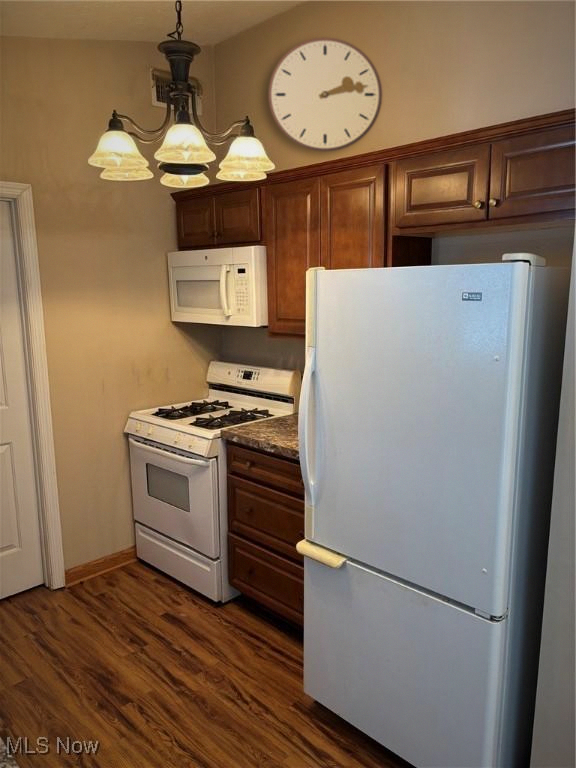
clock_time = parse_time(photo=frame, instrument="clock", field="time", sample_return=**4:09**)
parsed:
**2:13**
